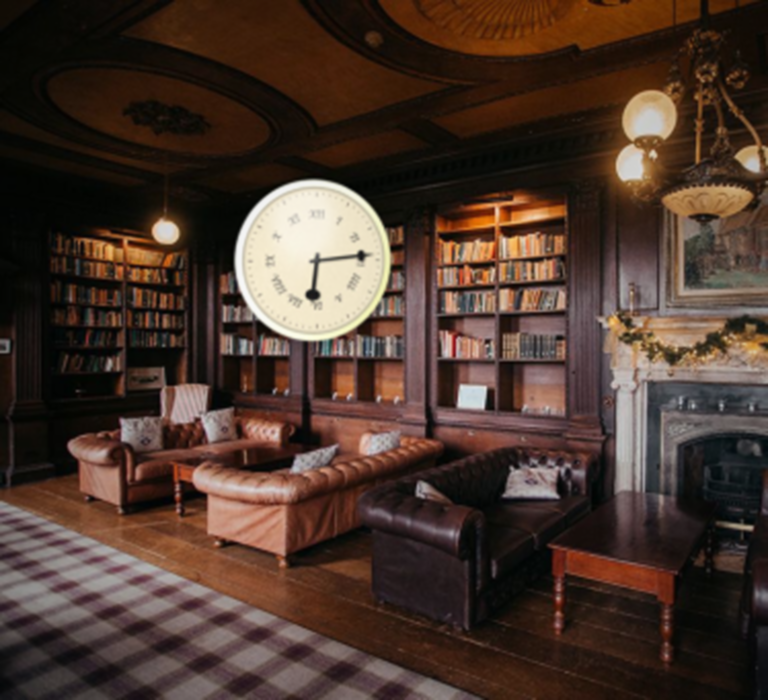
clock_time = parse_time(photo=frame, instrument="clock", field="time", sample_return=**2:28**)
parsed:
**6:14**
